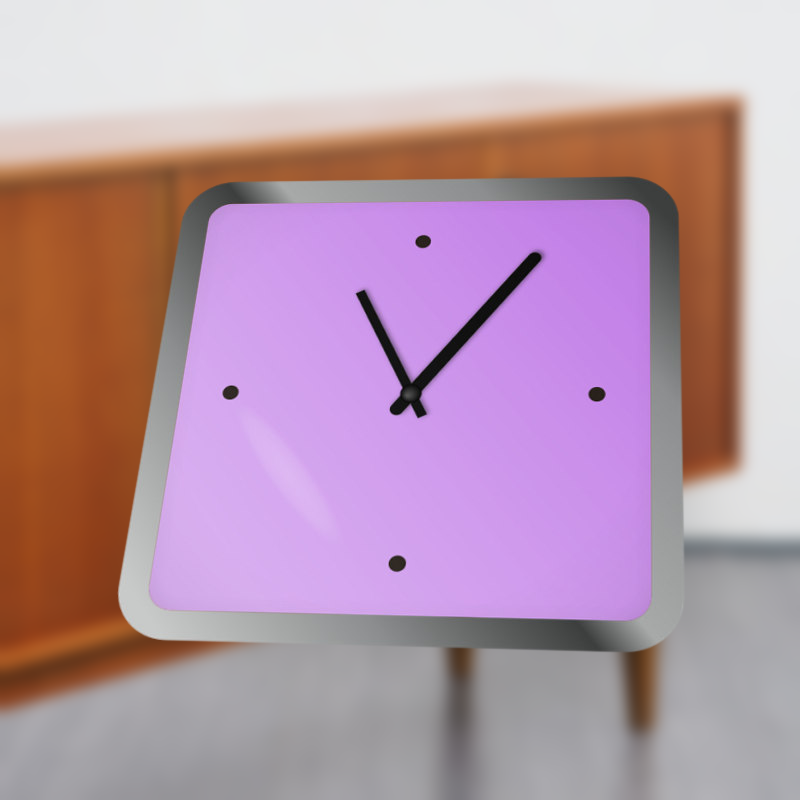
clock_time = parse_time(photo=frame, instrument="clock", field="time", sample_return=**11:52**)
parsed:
**11:06**
